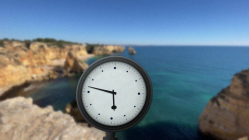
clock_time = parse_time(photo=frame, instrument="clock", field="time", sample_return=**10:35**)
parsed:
**5:47**
